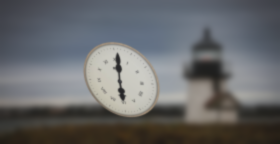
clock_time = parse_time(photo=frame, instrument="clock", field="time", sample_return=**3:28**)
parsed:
**6:01**
